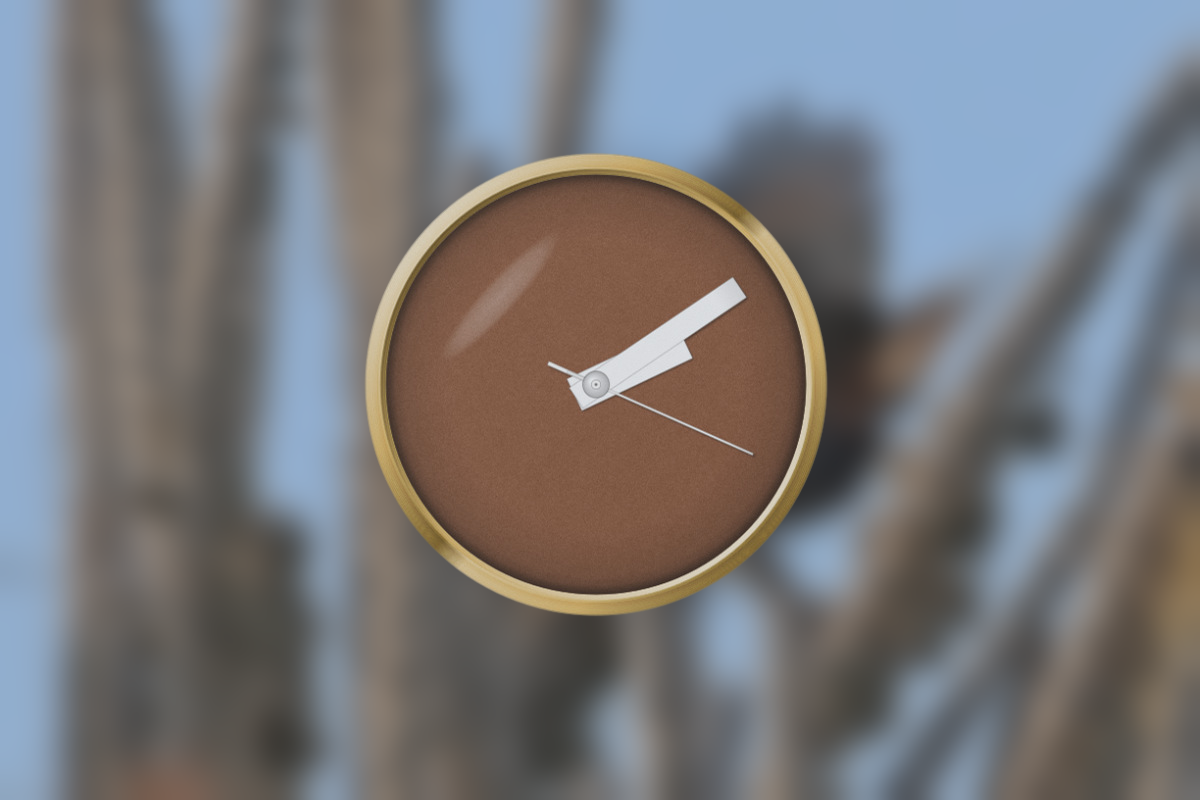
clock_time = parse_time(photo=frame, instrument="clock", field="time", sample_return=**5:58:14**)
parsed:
**2:09:19**
